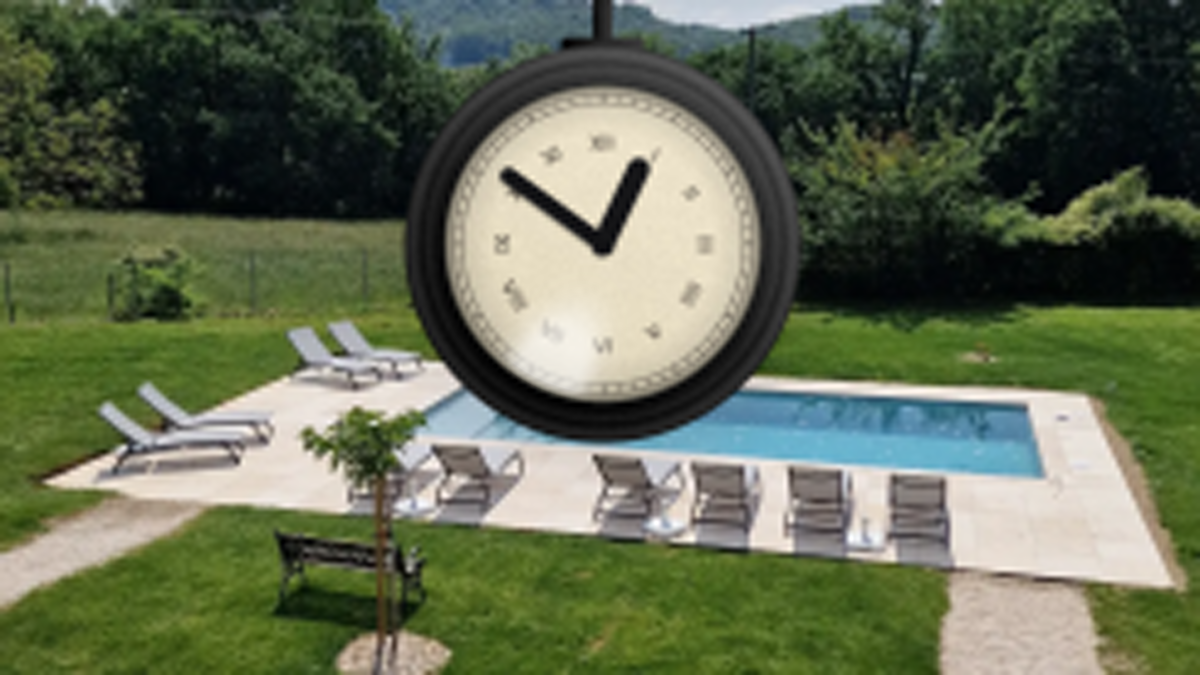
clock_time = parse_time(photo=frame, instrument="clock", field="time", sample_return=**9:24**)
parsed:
**12:51**
